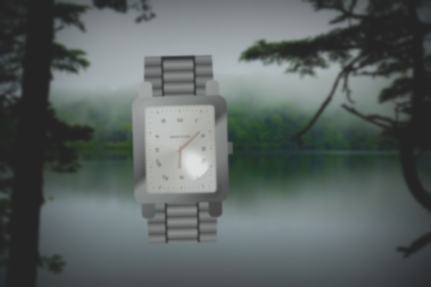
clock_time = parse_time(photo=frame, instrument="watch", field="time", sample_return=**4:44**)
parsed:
**6:08**
